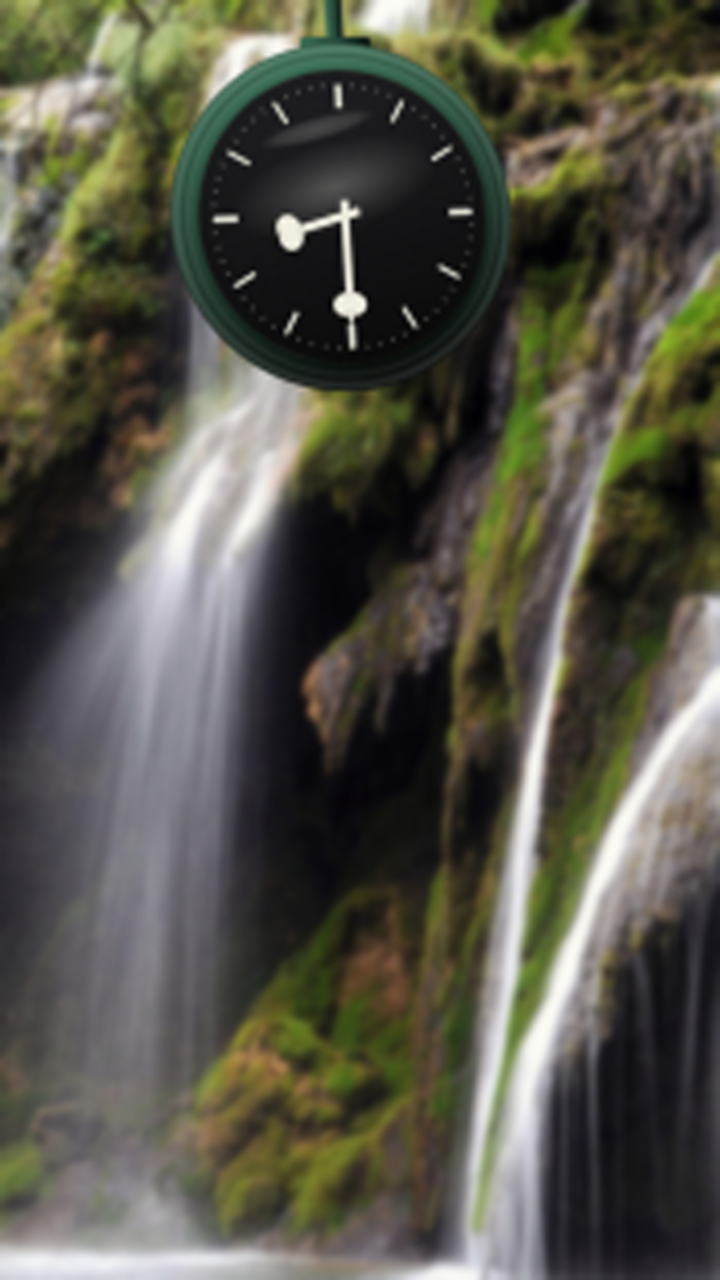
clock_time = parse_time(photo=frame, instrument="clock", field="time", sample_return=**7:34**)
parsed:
**8:30**
